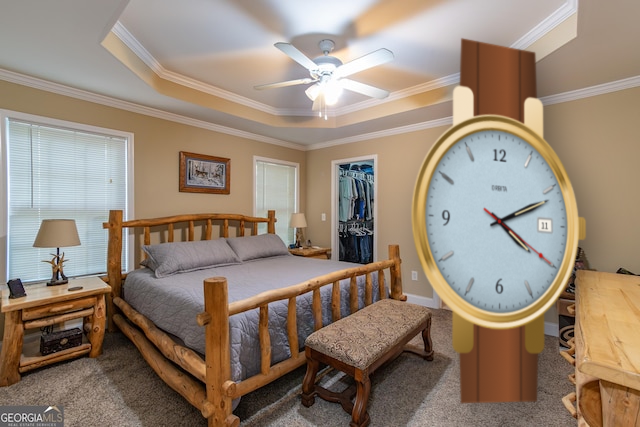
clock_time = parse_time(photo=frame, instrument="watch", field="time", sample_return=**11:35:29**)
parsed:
**4:11:20**
